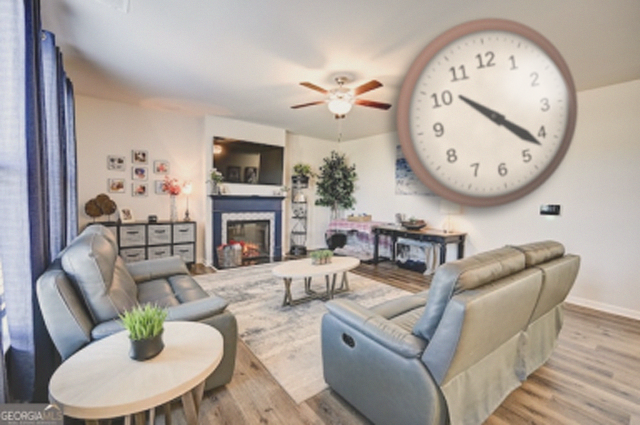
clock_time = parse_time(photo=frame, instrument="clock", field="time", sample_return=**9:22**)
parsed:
**10:22**
